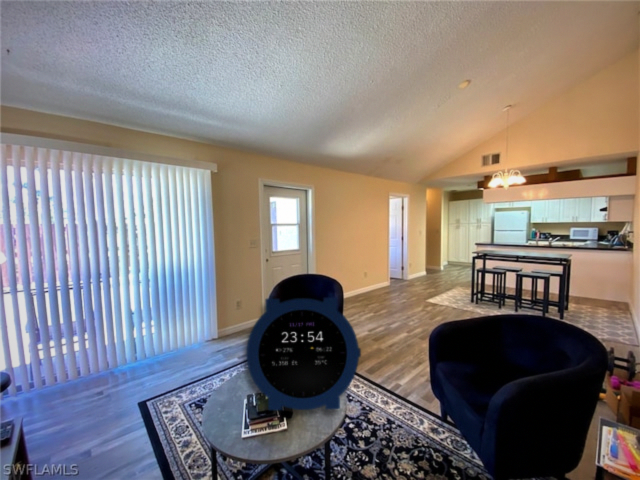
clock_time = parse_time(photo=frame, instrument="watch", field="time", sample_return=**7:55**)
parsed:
**23:54**
